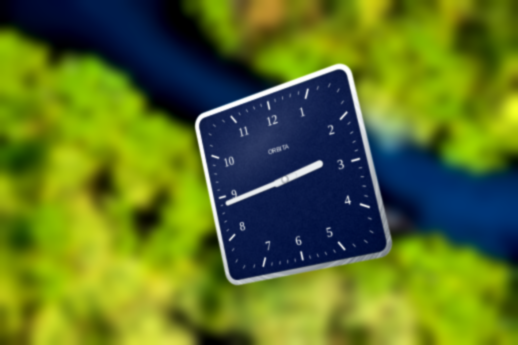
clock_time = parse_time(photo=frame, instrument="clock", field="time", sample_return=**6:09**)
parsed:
**2:44**
